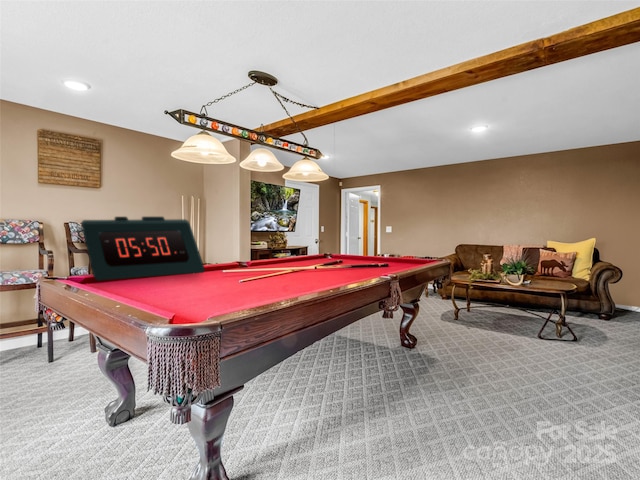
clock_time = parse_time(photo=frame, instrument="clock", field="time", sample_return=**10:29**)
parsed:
**5:50**
